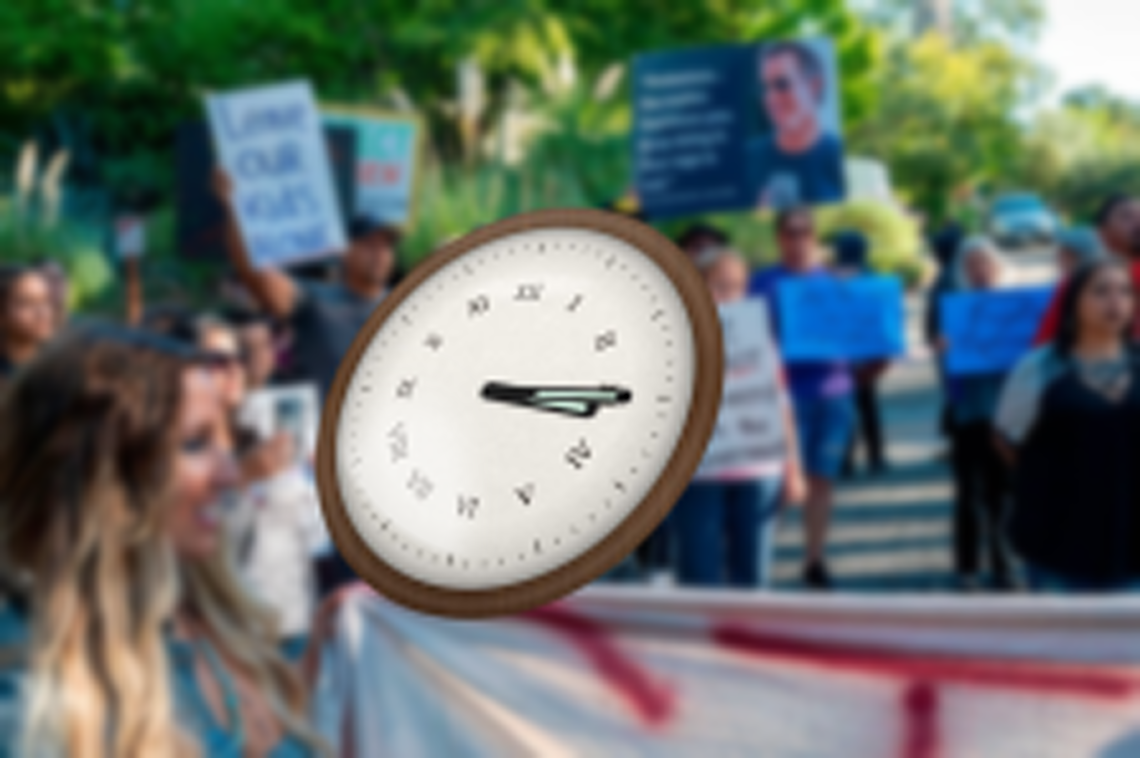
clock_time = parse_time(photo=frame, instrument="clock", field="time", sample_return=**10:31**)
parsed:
**3:15**
